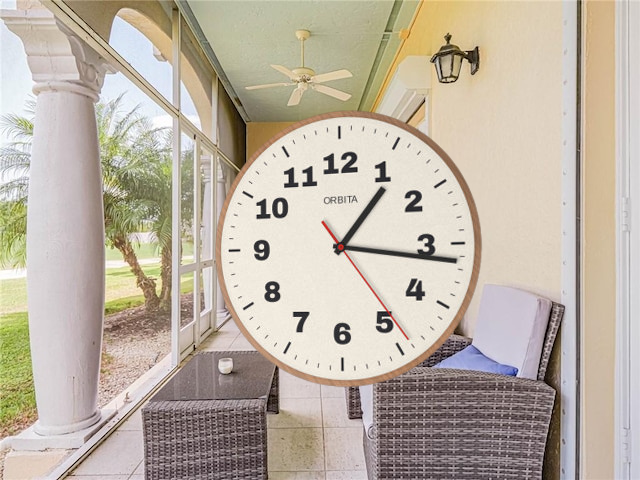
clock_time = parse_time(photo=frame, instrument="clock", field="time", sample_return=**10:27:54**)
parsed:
**1:16:24**
